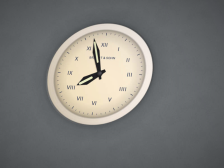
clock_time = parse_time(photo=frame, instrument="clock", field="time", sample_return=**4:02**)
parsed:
**7:57**
